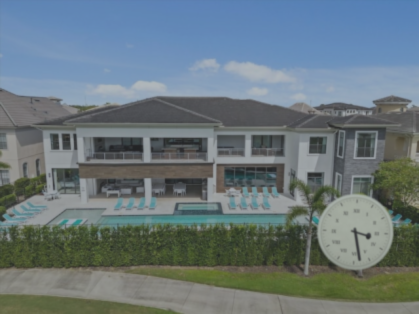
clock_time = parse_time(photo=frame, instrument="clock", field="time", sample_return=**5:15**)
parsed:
**3:28**
